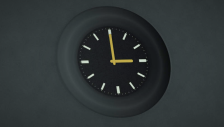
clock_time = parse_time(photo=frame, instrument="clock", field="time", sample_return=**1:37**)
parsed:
**3:00**
